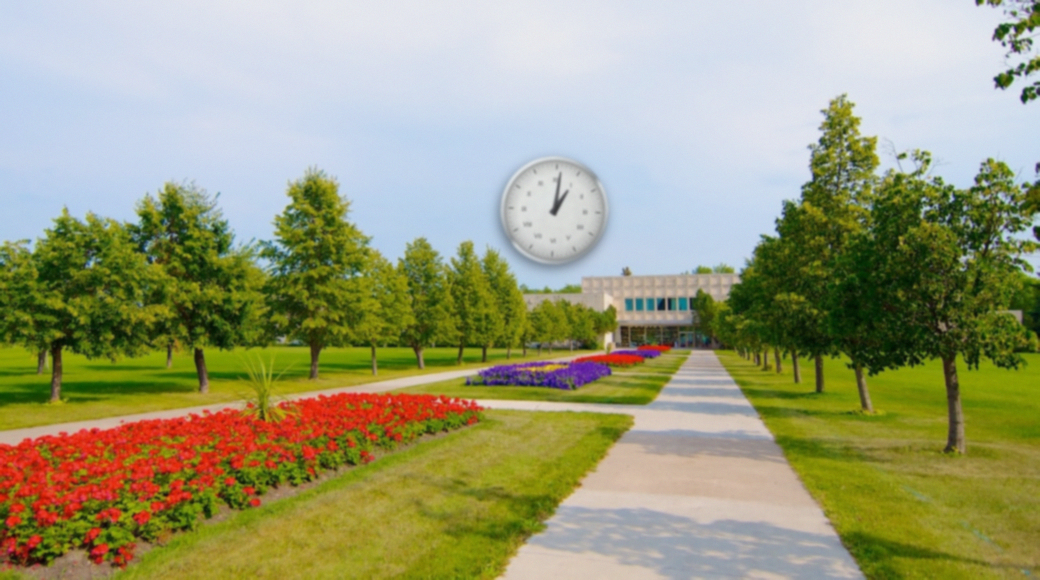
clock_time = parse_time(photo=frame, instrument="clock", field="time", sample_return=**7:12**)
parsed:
**1:01**
